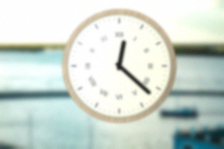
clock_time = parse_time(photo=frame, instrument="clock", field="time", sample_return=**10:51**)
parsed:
**12:22**
